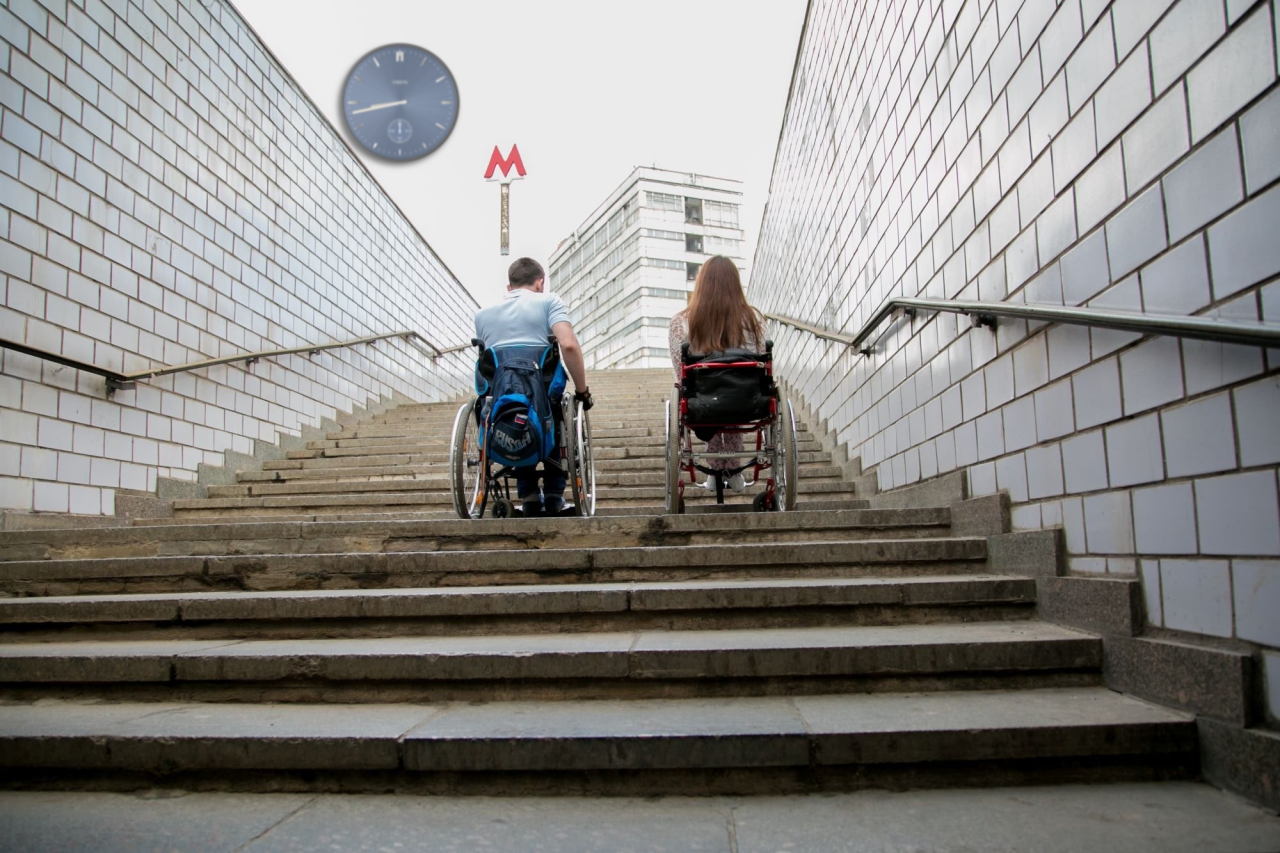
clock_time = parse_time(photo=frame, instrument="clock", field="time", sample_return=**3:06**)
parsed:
**8:43**
